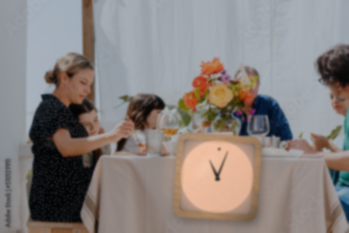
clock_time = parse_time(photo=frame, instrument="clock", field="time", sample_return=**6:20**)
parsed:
**11:03**
